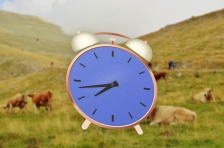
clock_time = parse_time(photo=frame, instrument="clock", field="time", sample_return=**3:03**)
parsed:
**7:43**
